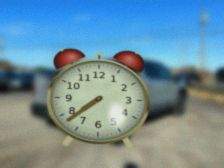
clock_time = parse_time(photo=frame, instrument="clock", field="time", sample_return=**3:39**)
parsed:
**7:38**
